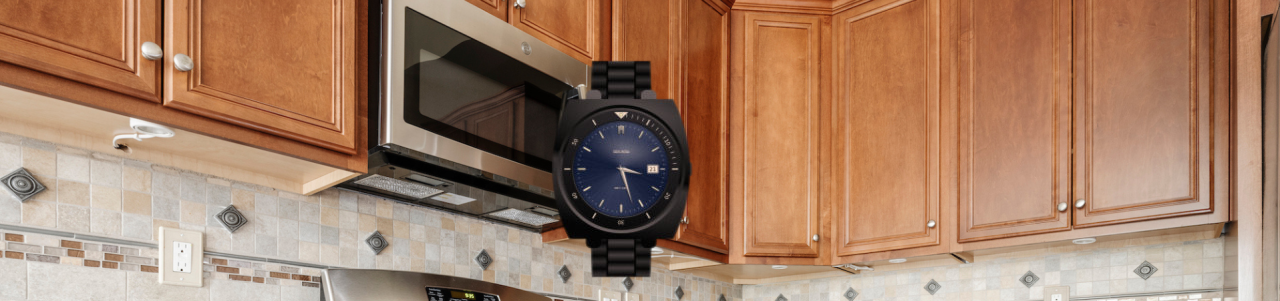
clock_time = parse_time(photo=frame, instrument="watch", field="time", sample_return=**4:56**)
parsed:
**3:27**
